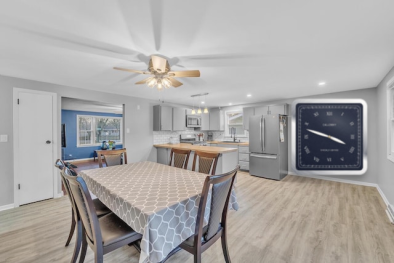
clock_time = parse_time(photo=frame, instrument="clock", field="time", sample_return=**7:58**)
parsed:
**3:48**
